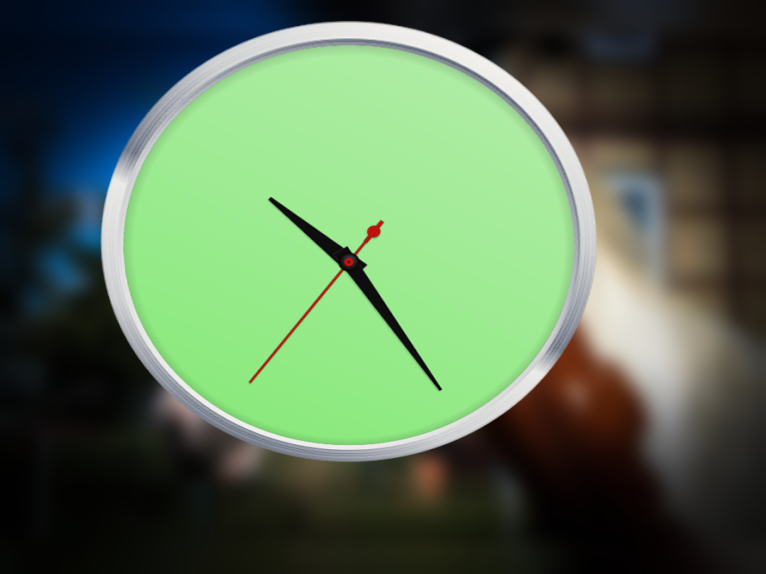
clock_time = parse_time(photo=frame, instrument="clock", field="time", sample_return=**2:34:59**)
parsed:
**10:24:36**
